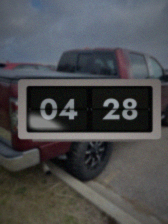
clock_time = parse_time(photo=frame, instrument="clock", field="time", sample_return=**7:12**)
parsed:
**4:28**
